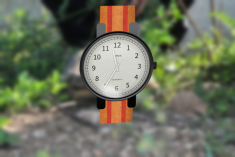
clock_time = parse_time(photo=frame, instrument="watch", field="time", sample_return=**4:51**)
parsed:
**11:35**
